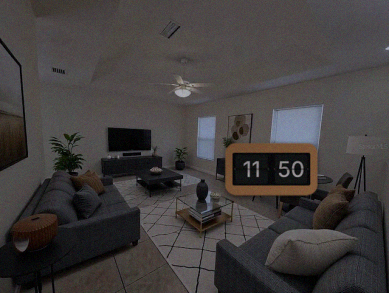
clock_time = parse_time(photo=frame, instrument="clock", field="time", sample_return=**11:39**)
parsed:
**11:50**
